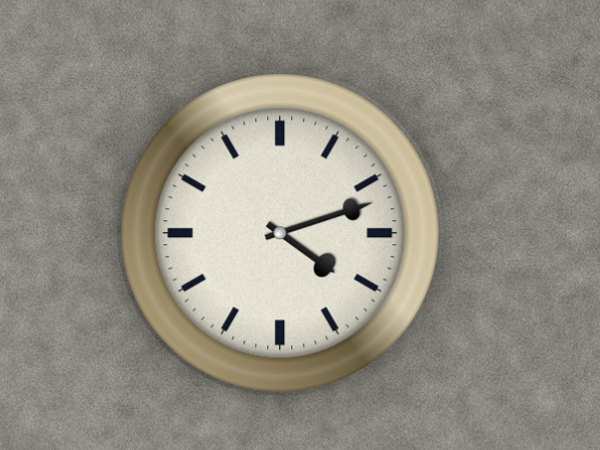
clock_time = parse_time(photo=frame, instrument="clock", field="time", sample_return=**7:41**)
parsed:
**4:12**
